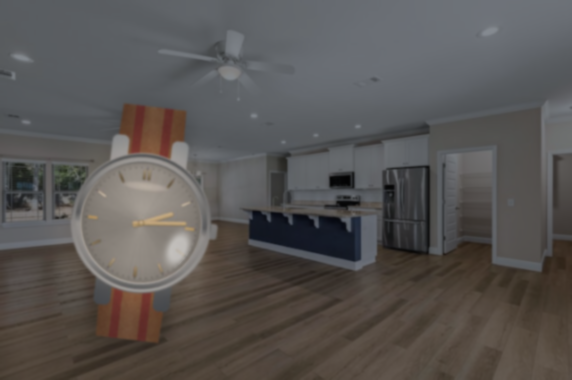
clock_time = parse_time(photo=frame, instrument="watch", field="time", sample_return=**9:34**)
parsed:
**2:14**
